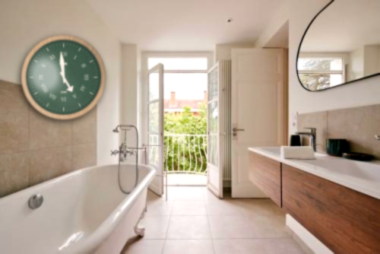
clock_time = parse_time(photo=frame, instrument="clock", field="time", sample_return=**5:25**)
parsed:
**4:59**
